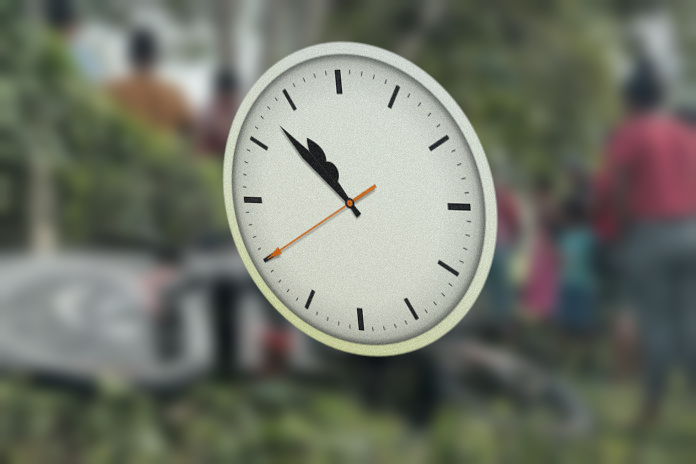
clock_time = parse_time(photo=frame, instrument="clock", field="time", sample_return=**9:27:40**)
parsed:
**10:52:40**
